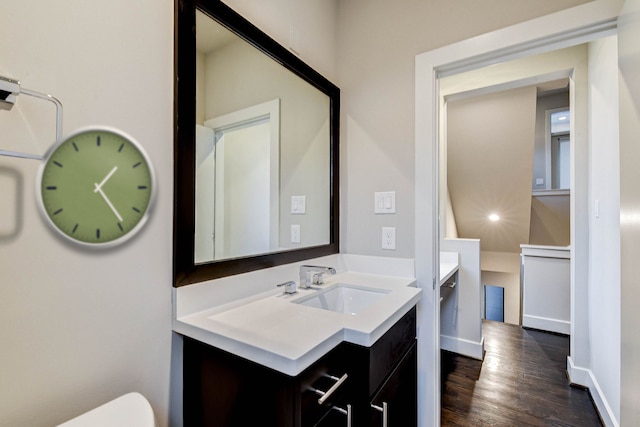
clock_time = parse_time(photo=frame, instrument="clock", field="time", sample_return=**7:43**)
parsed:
**1:24**
